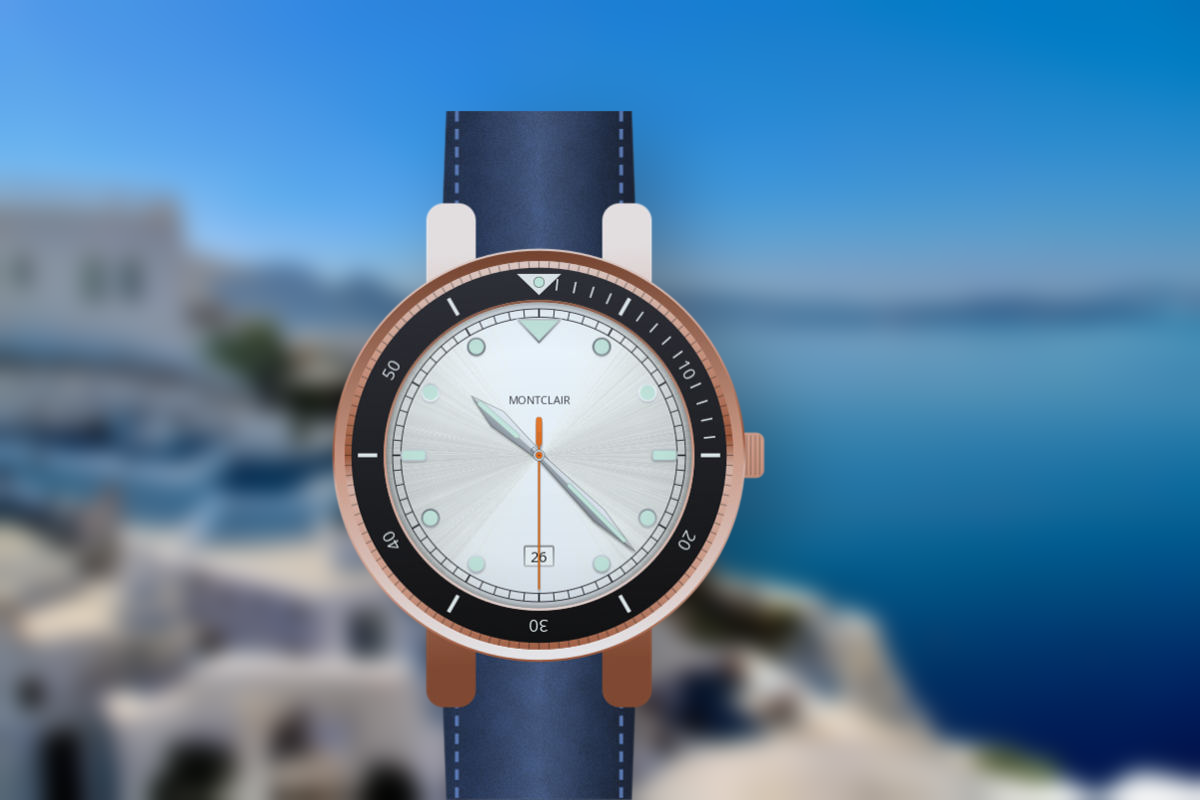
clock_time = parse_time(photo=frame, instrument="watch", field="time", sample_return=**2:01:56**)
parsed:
**10:22:30**
